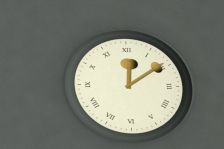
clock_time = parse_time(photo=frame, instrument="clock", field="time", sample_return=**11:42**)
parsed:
**12:09**
